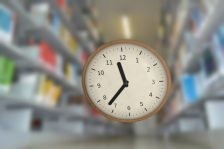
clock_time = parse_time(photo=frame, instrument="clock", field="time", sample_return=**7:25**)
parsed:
**11:37**
